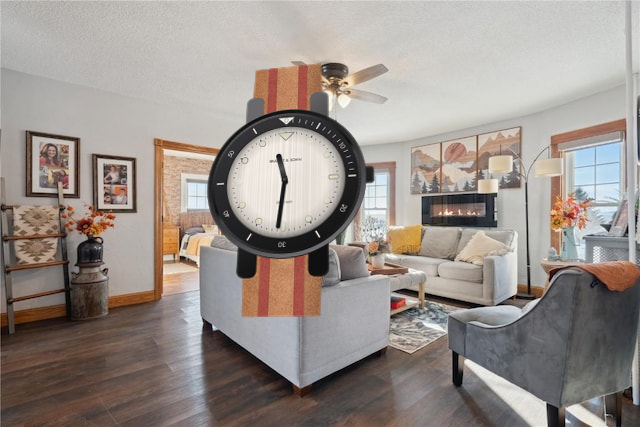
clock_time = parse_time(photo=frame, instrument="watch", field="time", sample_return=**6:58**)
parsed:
**11:31**
